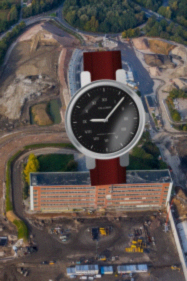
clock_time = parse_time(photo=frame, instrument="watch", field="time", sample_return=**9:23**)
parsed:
**9:07**
